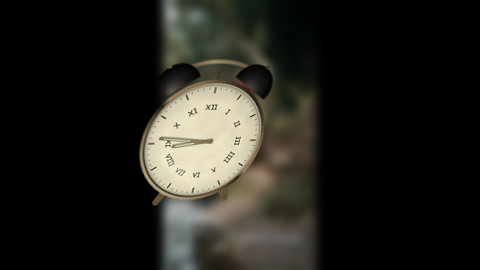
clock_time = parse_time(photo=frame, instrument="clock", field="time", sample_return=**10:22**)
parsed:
**8:46**
